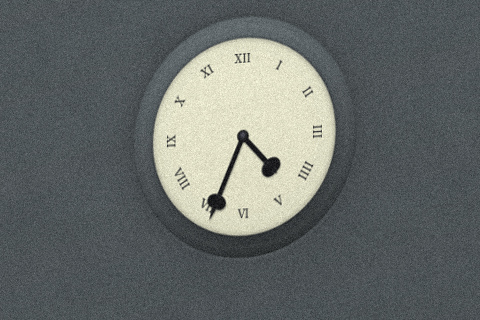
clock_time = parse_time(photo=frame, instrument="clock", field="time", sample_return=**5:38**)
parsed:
**4:34**
